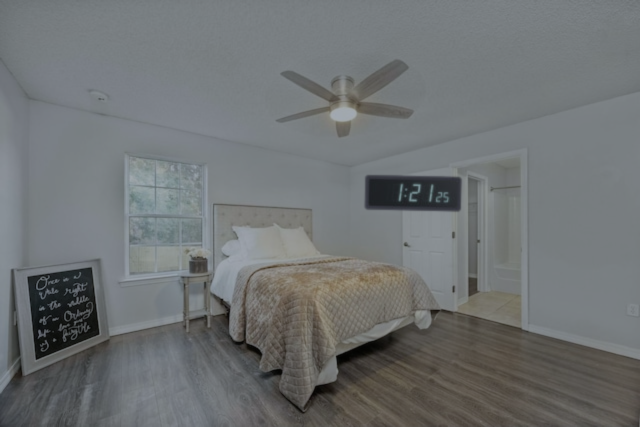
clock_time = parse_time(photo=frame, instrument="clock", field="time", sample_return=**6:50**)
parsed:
**1:21**
